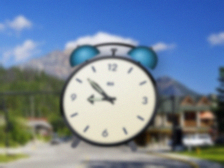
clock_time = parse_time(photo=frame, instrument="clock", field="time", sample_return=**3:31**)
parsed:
**8:52**
